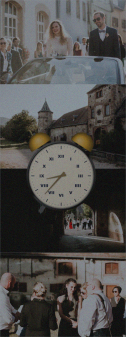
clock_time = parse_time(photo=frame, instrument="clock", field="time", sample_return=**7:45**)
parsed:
**8:37**
